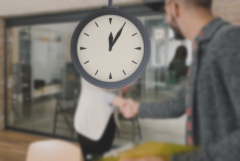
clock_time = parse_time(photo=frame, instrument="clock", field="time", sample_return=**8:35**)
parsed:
**12:05**
